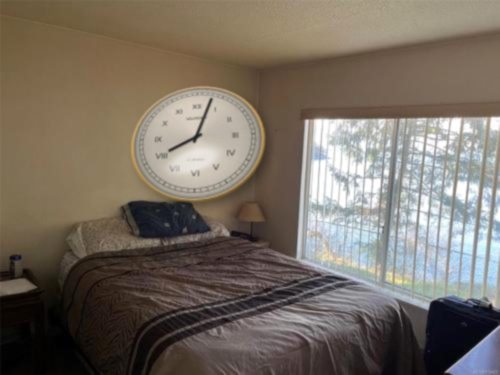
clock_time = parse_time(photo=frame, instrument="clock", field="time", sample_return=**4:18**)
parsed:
**8:03**
